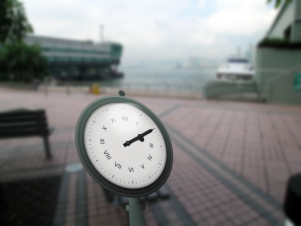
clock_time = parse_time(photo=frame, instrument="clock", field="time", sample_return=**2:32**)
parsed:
**2:10**
